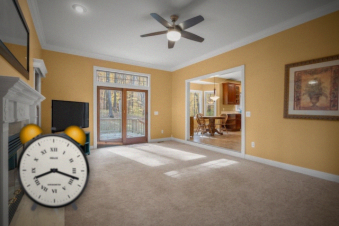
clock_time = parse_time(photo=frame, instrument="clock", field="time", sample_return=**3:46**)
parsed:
**8:18**
